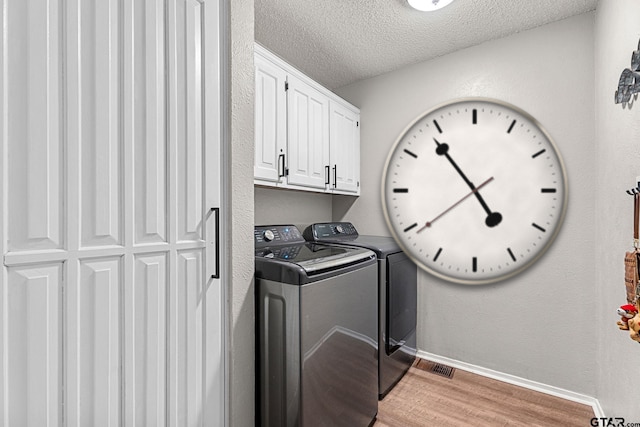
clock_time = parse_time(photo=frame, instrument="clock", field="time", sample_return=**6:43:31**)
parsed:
**4:53:39**
